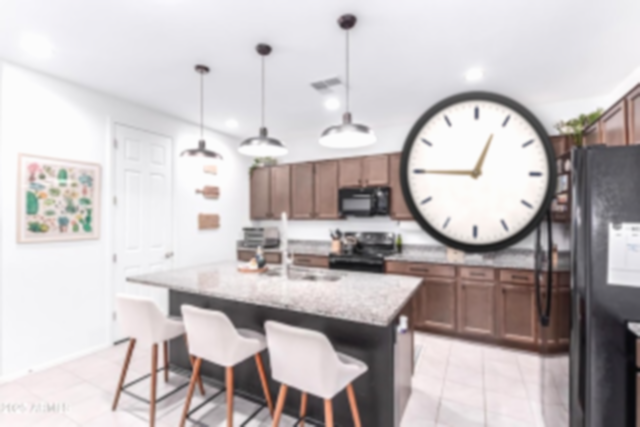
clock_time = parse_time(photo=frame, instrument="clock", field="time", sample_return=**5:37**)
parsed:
**12:45**
